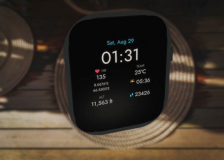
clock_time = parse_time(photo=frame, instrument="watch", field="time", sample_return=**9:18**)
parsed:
**1:31**
